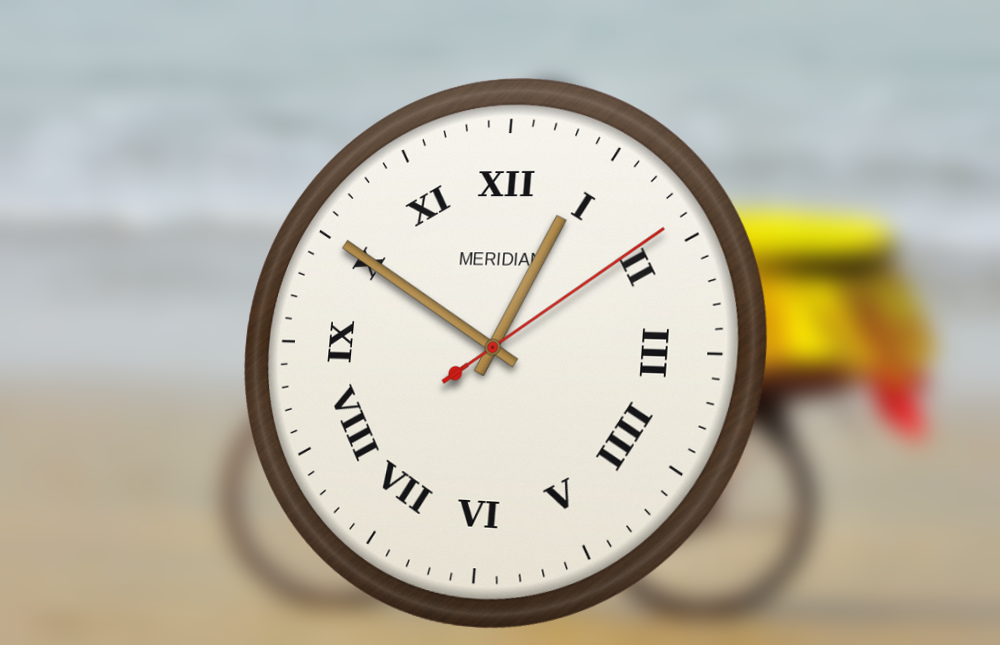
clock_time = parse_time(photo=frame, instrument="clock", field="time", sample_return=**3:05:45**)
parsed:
**12:50:09**
